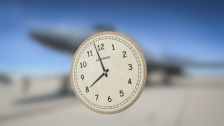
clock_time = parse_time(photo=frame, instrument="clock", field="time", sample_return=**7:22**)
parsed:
**7:58**
